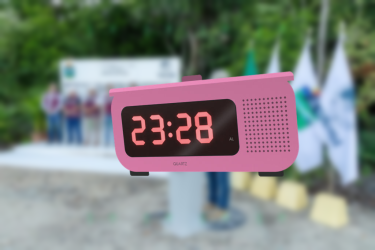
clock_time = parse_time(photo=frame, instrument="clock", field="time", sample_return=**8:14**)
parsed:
**23:28**
